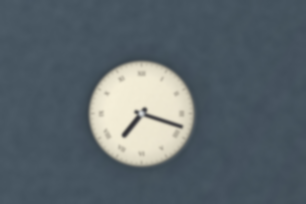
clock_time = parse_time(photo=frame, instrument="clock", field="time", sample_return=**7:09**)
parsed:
**7:18**
